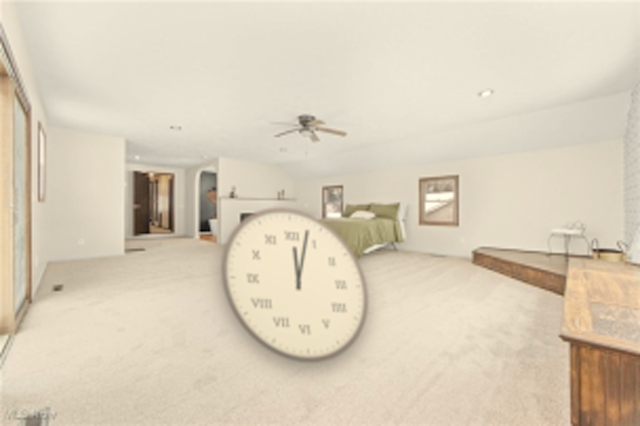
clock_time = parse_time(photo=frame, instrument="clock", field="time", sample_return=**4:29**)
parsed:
**12:03**
